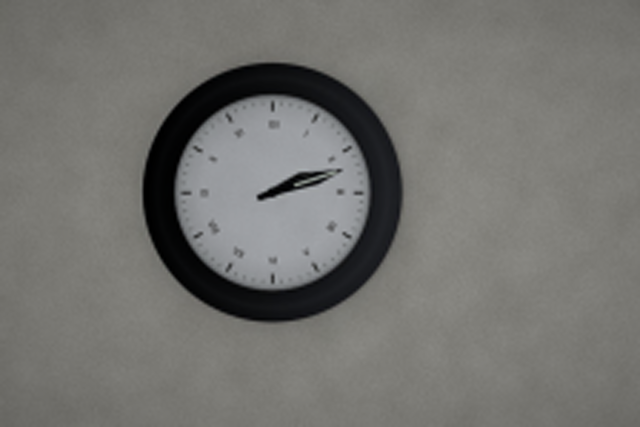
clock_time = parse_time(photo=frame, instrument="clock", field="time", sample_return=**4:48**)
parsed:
**2:12**
